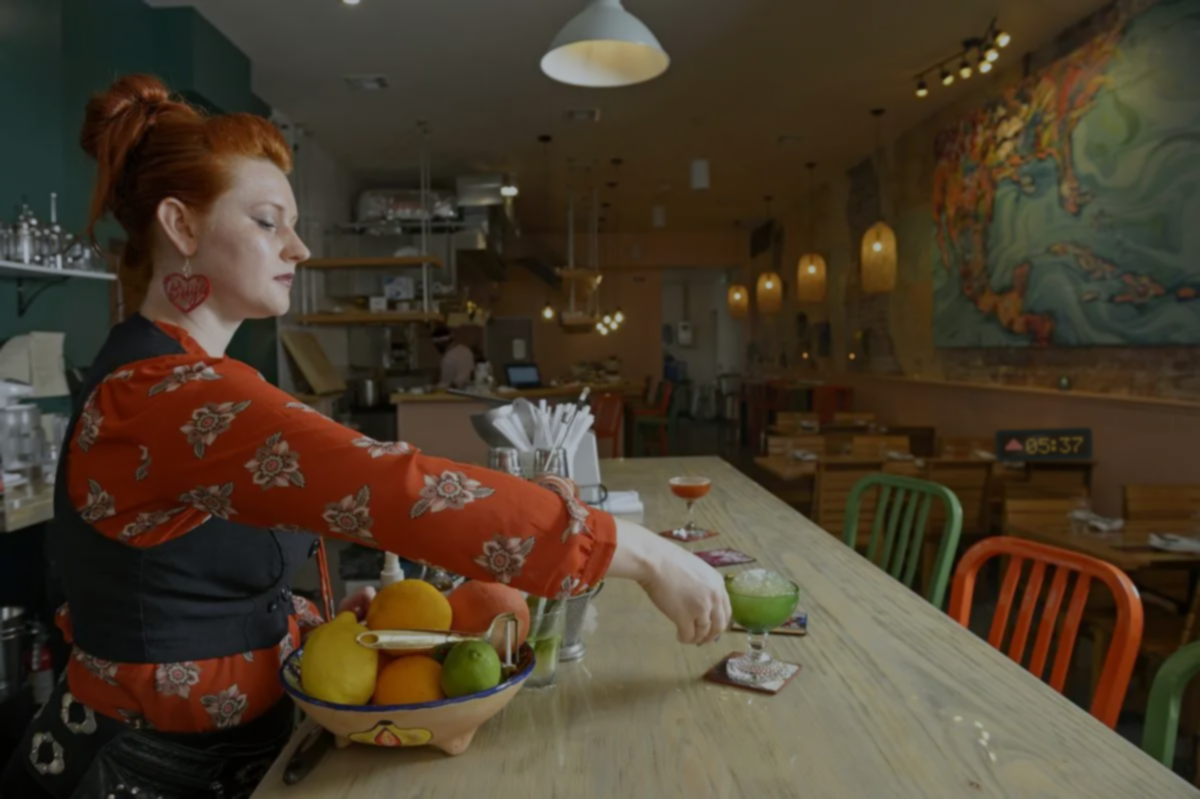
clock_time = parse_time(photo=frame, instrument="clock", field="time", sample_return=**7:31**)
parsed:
**5:37**
